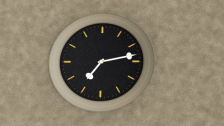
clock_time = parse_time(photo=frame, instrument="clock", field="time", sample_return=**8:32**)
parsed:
**7:13**
